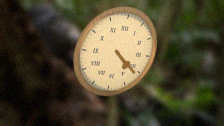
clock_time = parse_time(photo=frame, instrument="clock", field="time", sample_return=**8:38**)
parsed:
**4:21**
